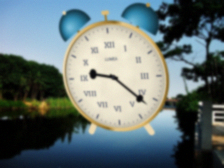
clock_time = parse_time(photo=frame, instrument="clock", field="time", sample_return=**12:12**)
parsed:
**9:22**
